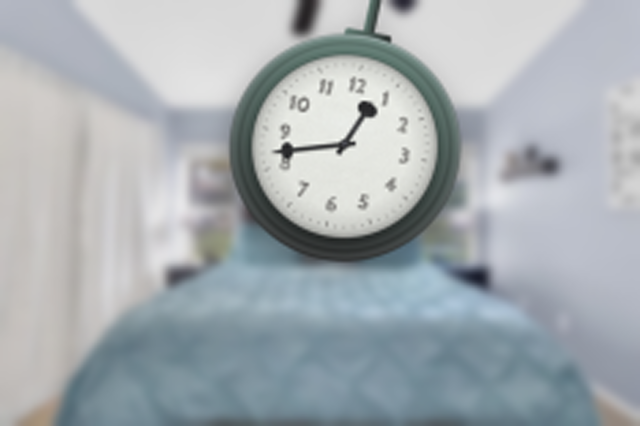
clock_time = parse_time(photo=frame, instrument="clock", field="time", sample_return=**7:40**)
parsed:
**12:42**
